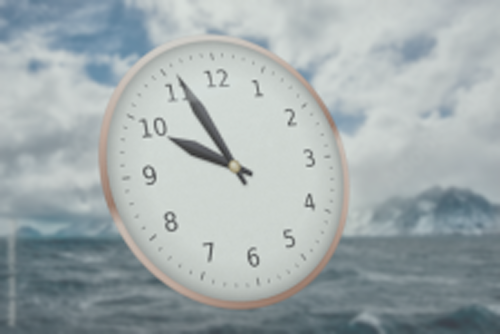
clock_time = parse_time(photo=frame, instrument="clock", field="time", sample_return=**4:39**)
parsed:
**9:56**
